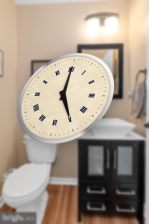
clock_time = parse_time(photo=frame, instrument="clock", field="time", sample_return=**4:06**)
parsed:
**5:00**
